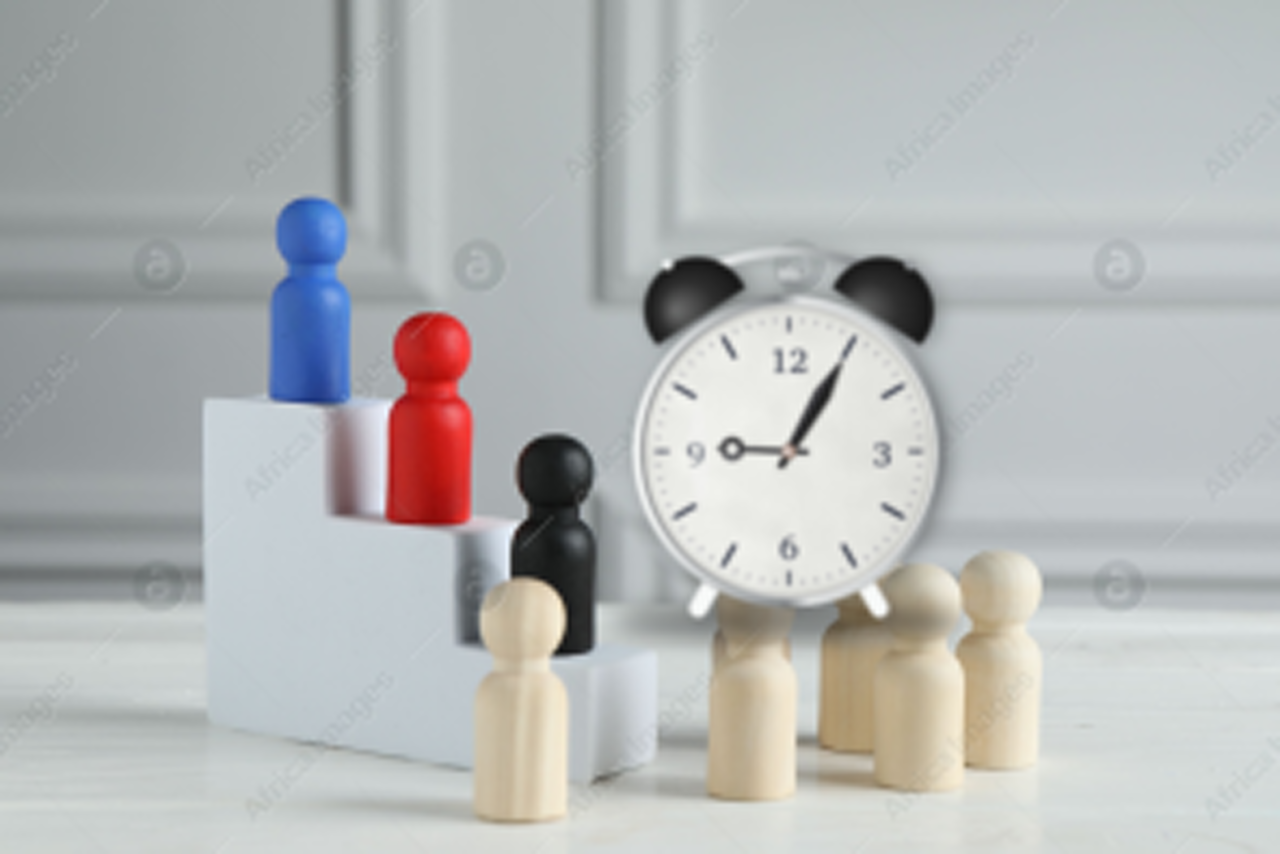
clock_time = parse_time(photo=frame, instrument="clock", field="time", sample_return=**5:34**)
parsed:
**9:05**
